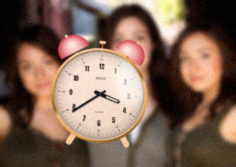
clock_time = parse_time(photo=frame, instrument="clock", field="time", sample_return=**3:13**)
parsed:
**3:39**
